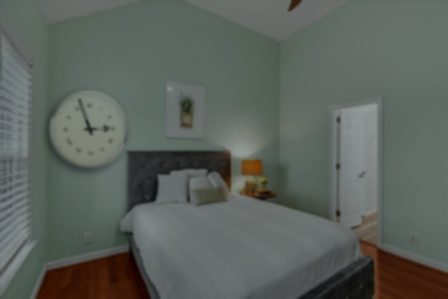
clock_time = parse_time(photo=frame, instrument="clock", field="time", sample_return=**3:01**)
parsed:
**2:57**
